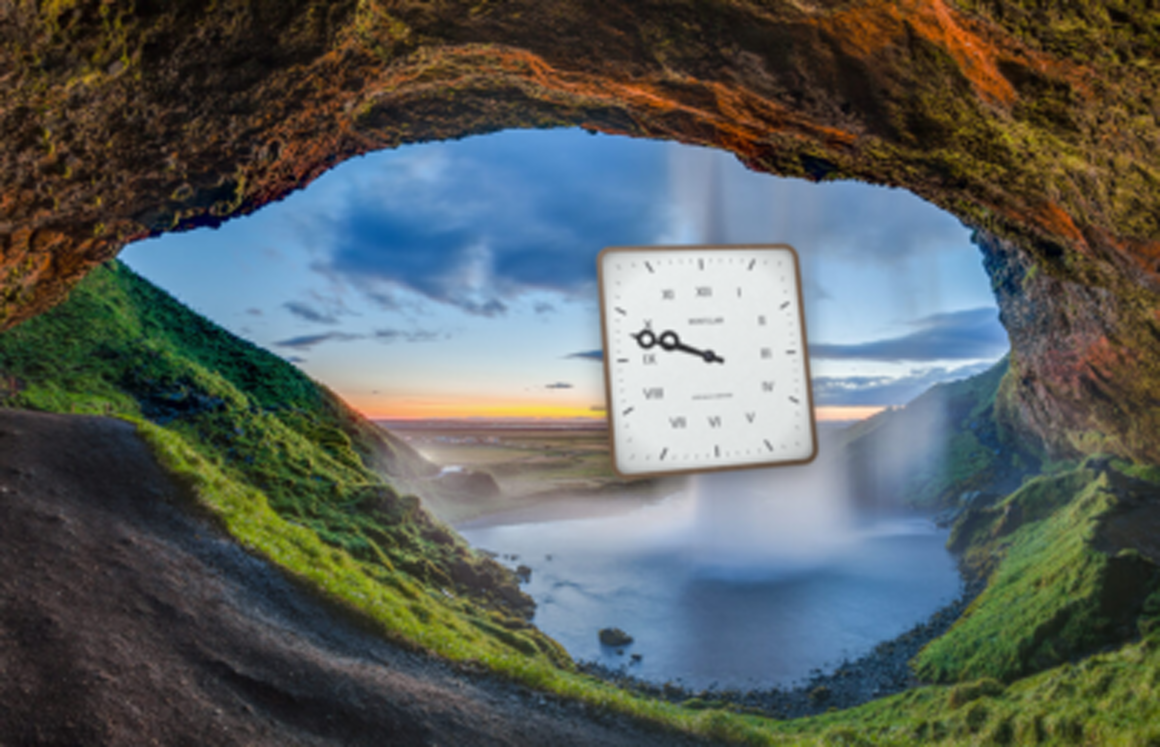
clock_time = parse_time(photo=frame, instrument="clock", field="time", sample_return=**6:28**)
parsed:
**9:48**
